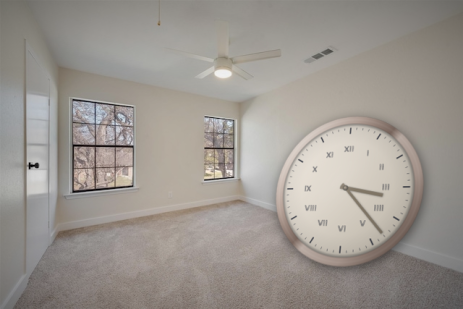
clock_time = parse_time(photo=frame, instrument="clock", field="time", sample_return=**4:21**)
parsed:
**3:23**
